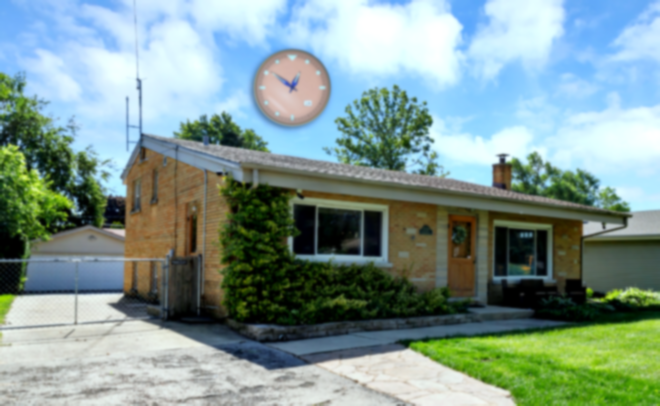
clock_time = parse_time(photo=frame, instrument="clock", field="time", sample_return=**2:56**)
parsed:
**12:51**
